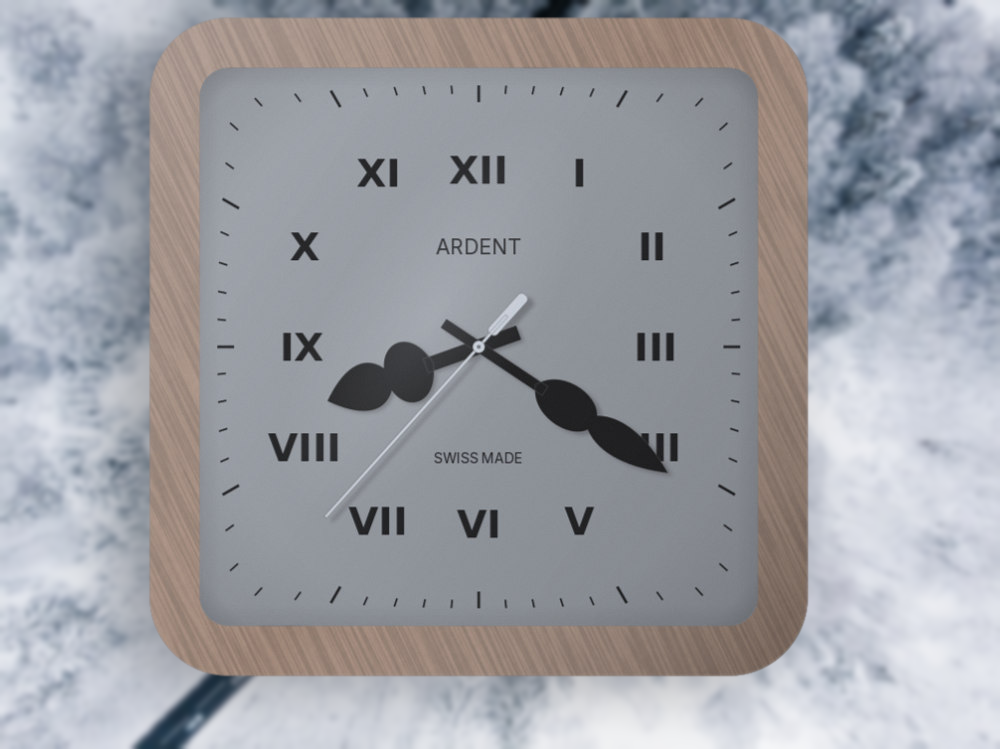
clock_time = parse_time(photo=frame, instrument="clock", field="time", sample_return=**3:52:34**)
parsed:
**8:20:37**
